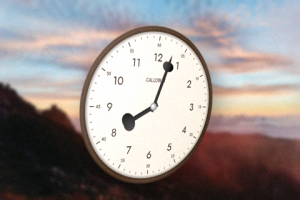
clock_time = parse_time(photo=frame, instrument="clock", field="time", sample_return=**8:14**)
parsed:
**8:03**
